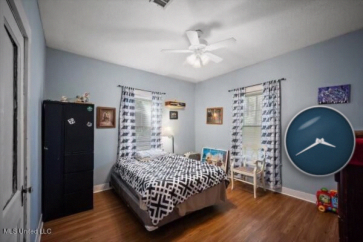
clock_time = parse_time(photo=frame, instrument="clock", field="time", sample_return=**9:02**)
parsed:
**3:40**
